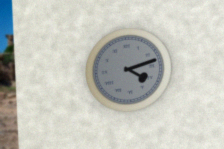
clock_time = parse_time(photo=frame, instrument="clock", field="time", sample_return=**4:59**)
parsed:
**4:13**
